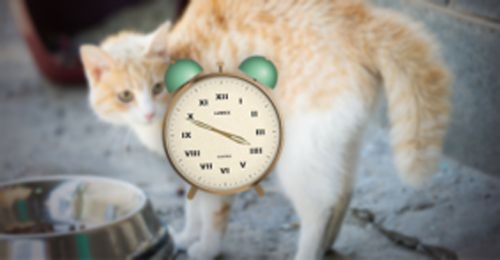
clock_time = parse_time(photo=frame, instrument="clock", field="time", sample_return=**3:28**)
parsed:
**3:49**
